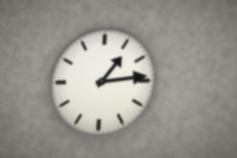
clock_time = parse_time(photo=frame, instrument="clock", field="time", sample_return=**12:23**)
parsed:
**1:14**
